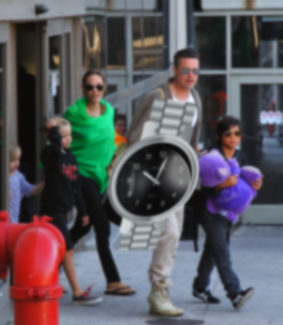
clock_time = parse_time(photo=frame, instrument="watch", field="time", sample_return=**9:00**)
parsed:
**10:02**
